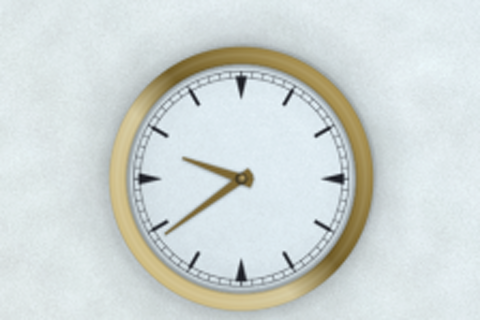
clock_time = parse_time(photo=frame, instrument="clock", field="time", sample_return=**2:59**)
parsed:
**9:39**
